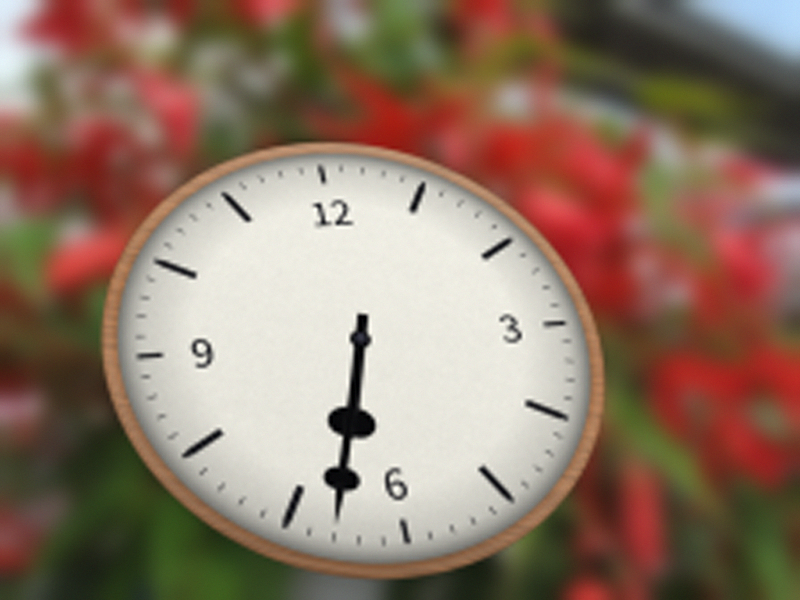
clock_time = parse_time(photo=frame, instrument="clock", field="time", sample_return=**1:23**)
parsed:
**6:33**
